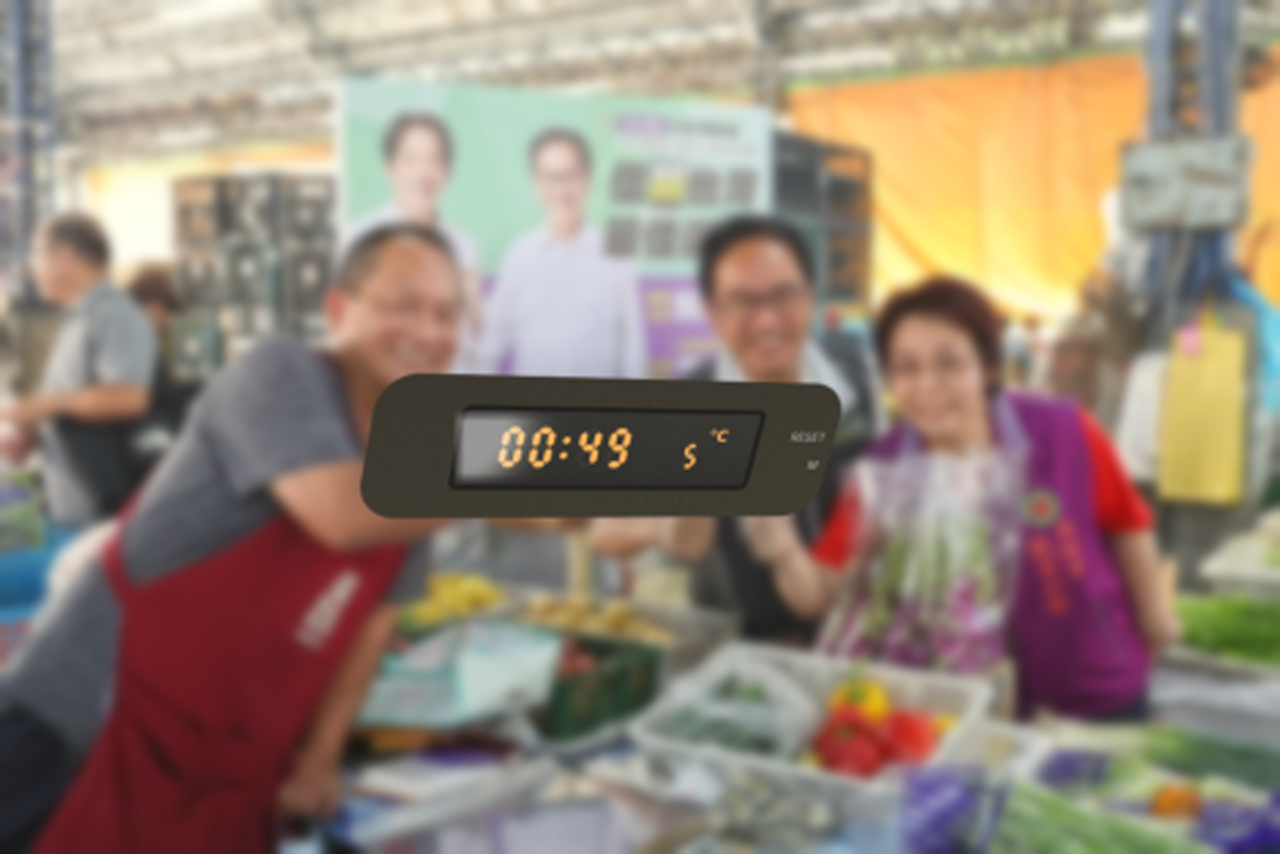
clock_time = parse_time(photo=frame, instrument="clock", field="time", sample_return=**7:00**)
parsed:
**0:49**
